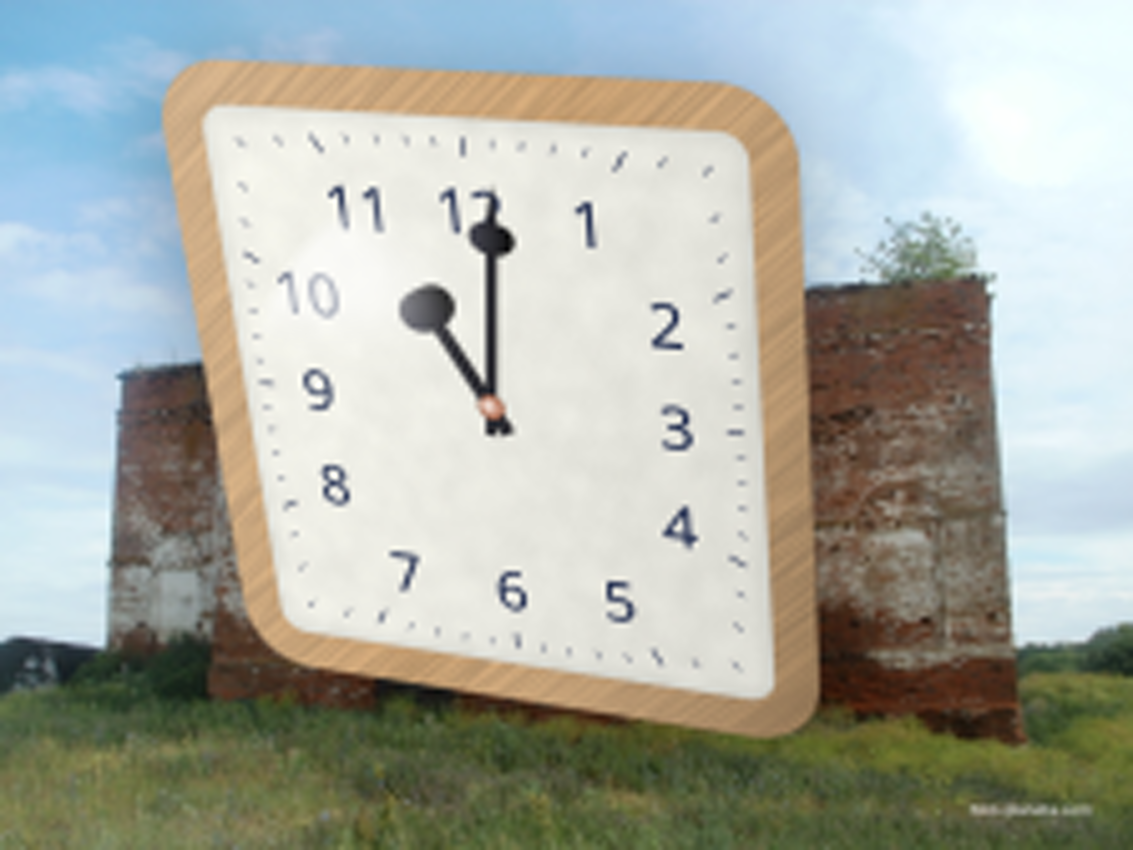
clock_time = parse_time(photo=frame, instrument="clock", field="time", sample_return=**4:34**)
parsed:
**11:01**
